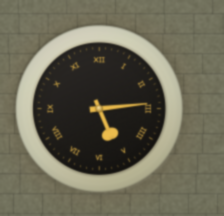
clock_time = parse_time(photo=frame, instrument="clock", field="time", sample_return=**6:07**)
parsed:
**5:14**
